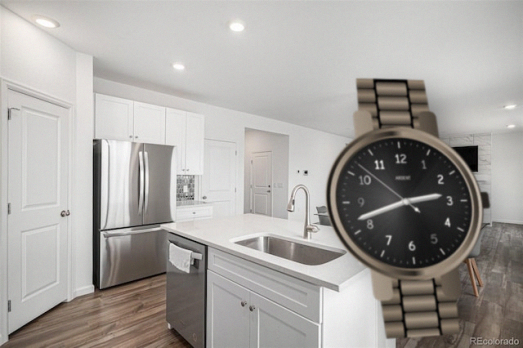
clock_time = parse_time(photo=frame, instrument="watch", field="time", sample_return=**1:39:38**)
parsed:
**2:41:52**
